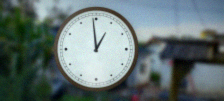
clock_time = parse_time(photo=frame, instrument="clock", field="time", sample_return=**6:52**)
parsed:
**12:59**
